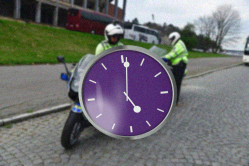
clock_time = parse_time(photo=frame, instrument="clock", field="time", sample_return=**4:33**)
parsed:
**5:01**
